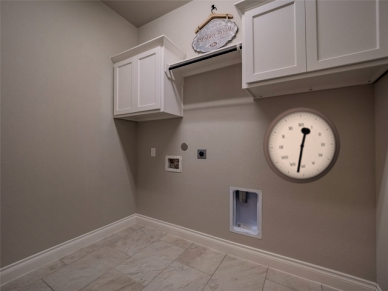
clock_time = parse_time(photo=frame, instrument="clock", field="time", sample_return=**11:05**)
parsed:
**12:32**
